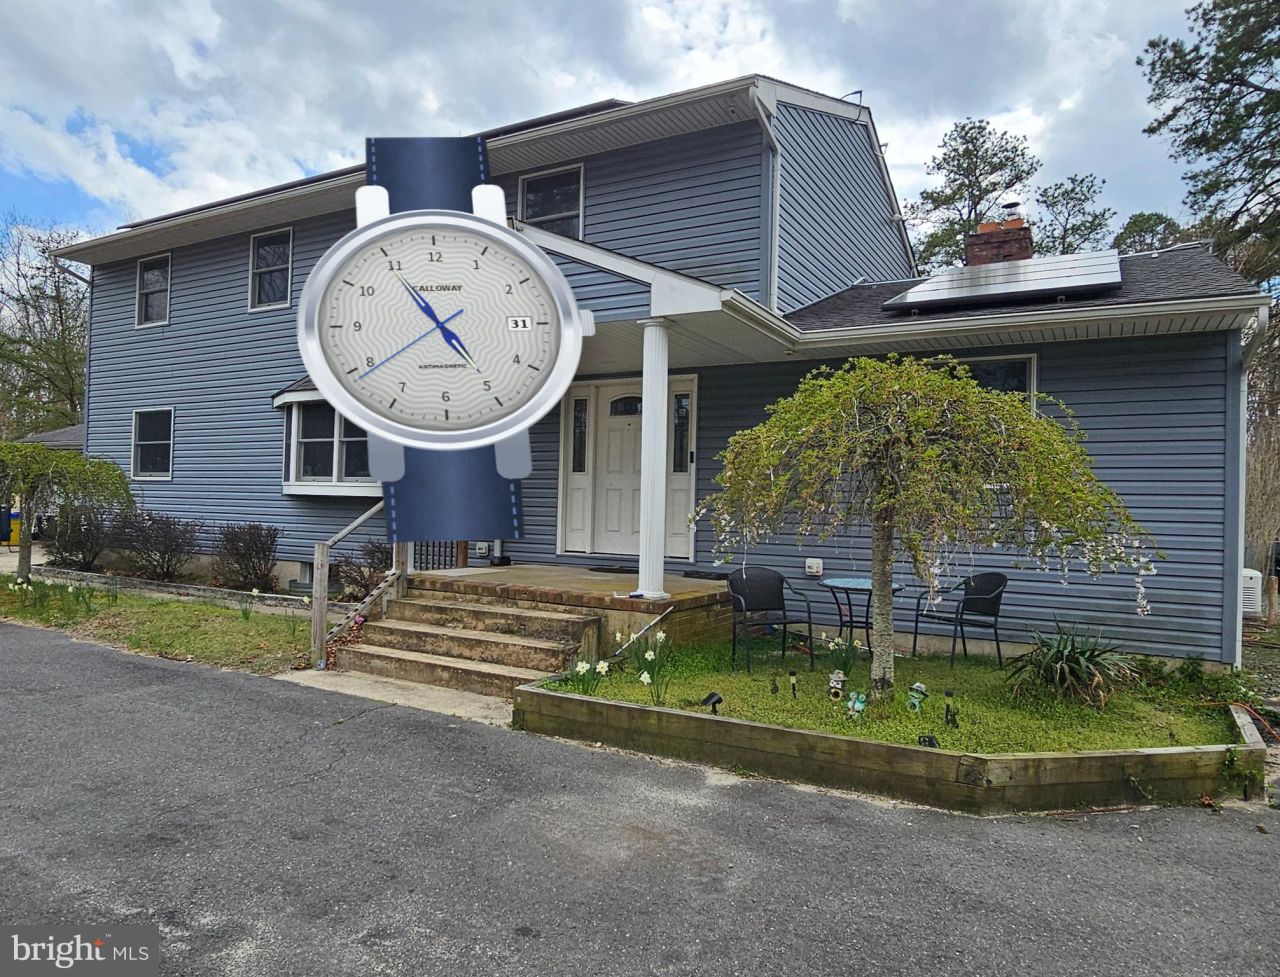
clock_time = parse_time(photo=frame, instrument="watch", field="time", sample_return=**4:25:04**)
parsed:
**4:54:39**
